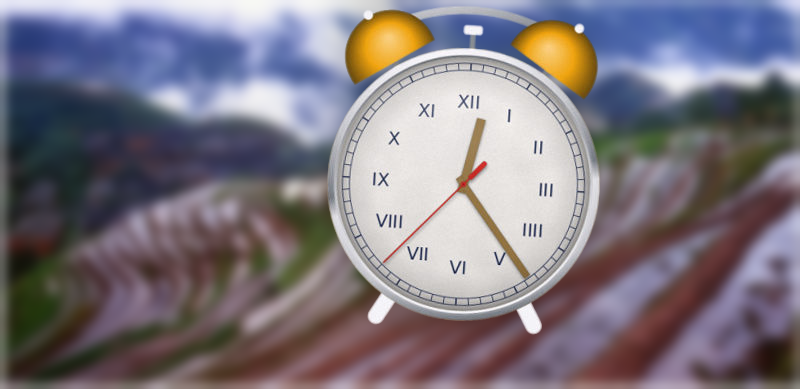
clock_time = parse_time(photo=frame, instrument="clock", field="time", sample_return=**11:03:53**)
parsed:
**12:23:37**
